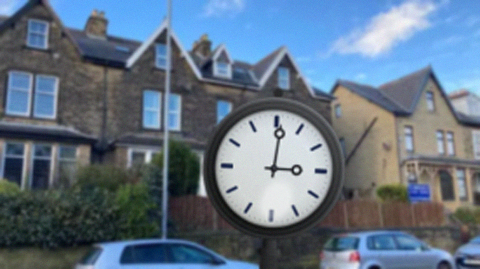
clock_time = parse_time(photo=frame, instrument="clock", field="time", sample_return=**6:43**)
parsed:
**3:01**
